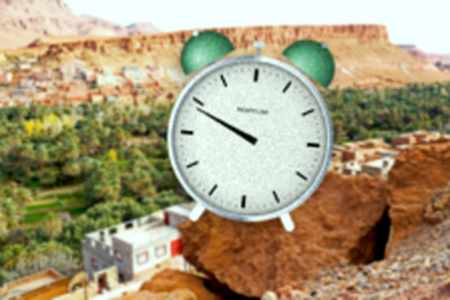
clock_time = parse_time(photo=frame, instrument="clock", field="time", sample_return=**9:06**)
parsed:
**9:49**
